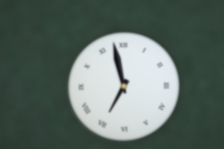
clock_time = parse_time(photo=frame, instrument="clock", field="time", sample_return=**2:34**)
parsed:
**6:58**
